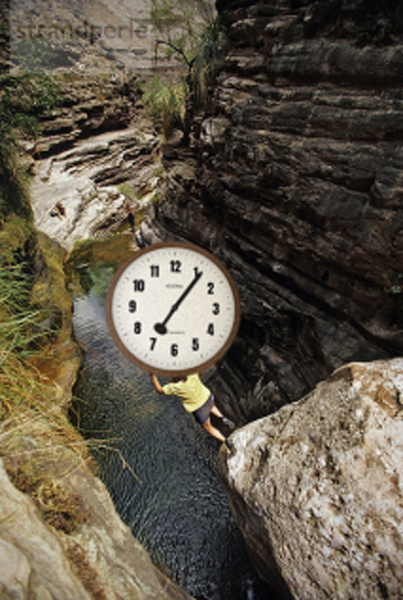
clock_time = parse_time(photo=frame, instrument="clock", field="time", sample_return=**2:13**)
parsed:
**7:06**
